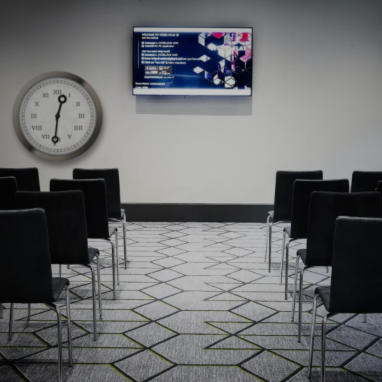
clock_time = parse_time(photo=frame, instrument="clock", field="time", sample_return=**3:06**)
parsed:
**12:31**
